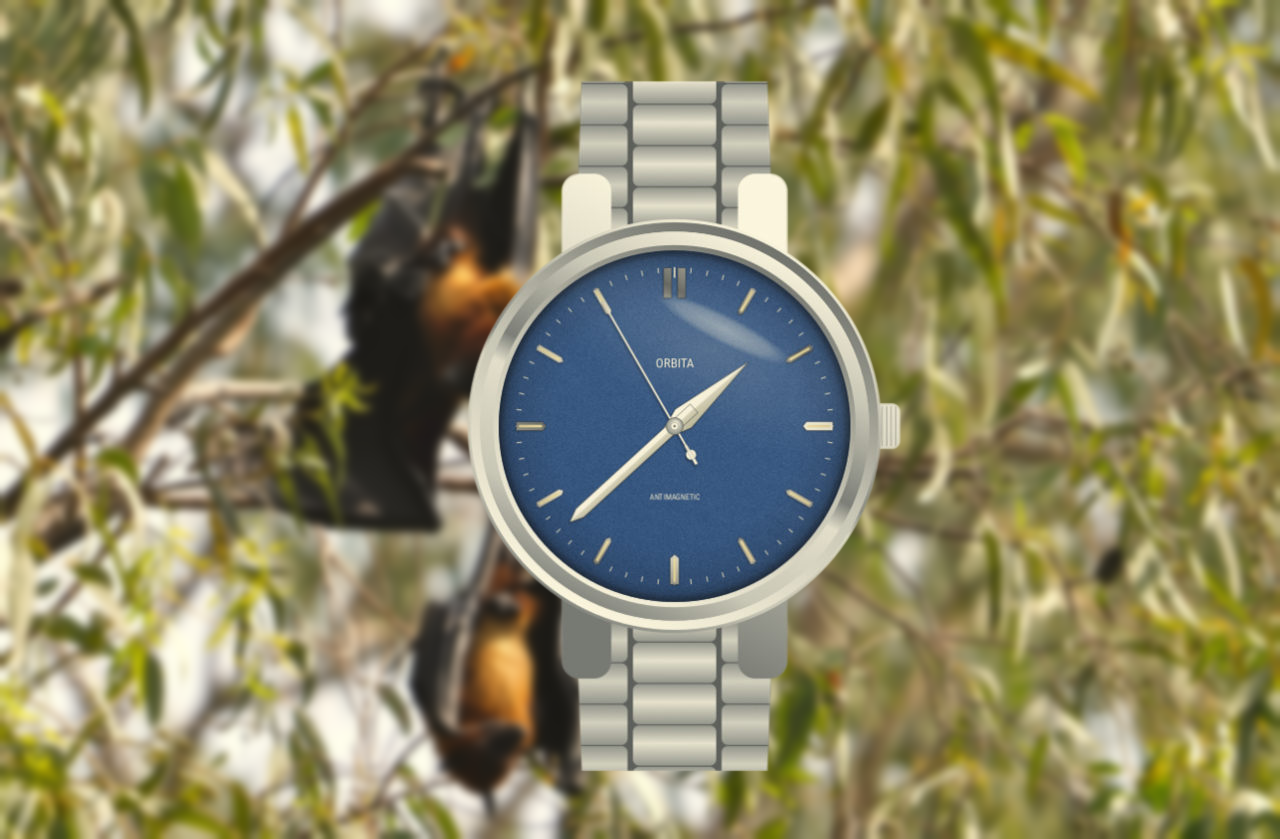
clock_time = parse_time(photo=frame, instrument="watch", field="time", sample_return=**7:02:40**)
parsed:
**1:37:55**
